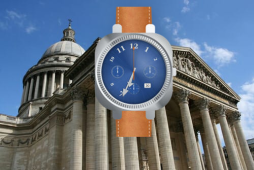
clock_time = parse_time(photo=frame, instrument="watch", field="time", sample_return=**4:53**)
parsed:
**6:34**
